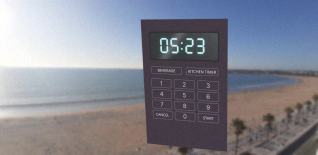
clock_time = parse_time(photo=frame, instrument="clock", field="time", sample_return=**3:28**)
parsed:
**5:23**
